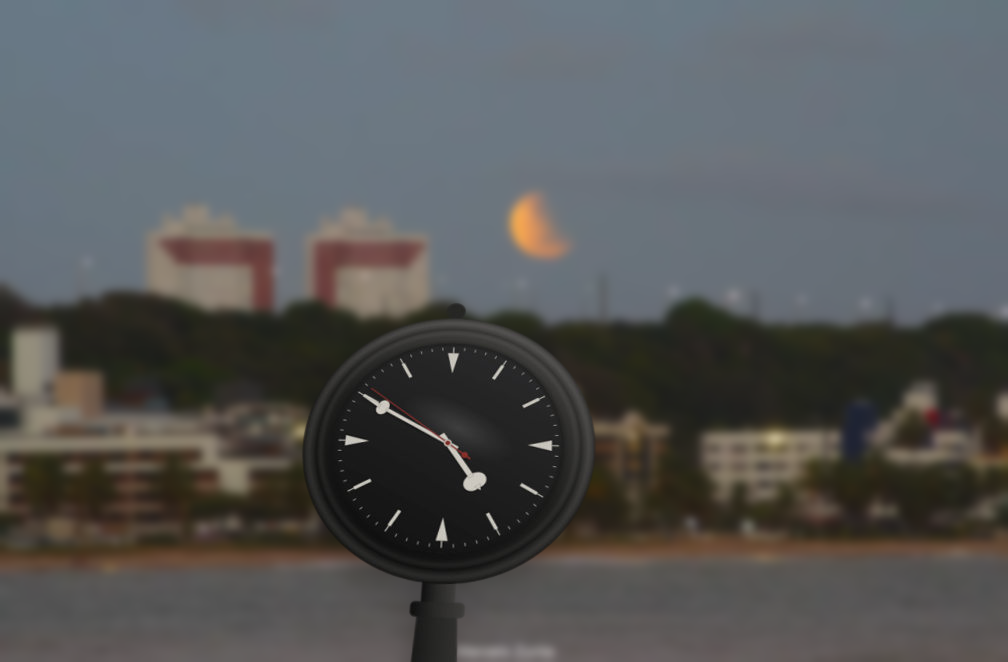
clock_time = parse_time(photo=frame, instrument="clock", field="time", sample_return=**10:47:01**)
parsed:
**4:49:51**
